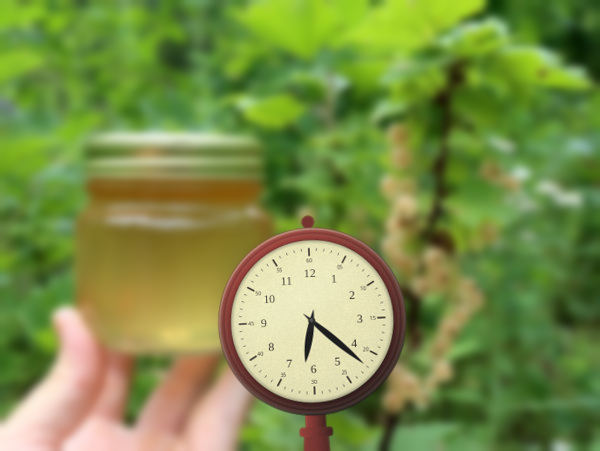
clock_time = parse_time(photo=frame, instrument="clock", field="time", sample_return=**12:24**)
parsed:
**6:22**
